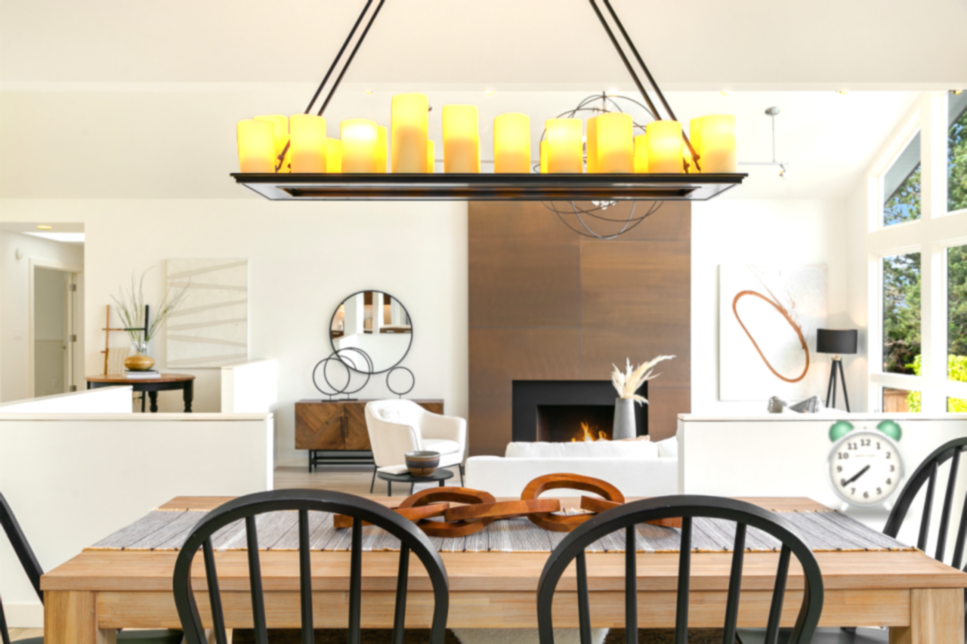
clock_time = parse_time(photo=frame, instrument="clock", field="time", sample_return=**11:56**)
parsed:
**7:39**
